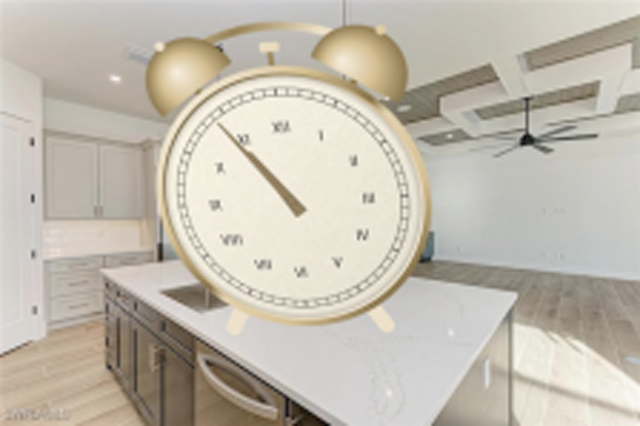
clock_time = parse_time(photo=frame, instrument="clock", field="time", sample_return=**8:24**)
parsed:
**10:54**
